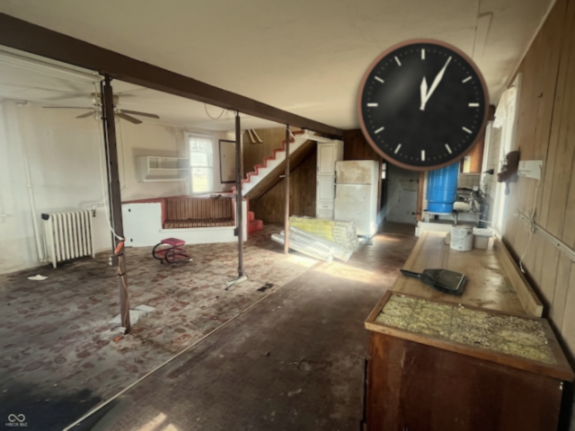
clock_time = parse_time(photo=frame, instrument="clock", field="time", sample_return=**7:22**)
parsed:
**12:05**
